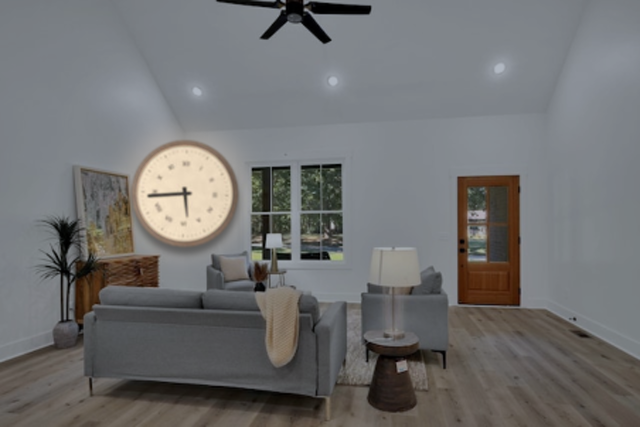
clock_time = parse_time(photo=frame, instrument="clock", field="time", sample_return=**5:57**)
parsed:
**5:44**
